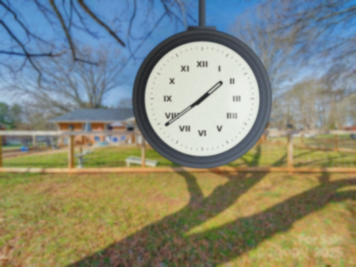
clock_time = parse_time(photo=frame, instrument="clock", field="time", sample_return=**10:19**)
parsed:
**1:39**
